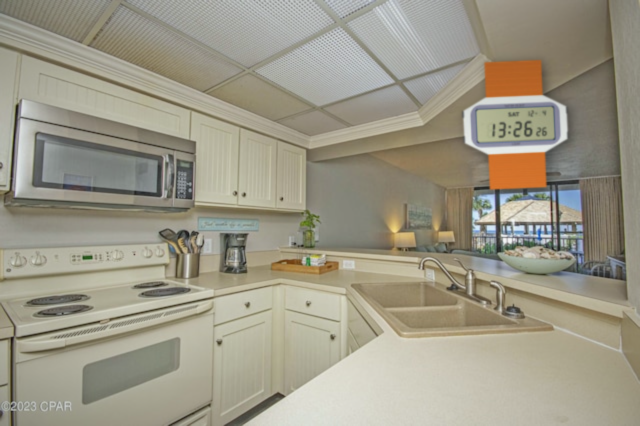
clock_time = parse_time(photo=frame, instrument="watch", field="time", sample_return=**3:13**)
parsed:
**13:26**
